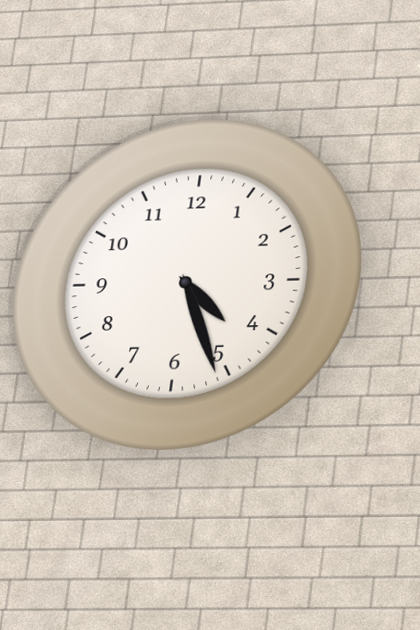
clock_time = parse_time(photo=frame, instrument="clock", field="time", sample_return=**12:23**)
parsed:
**4:26**
